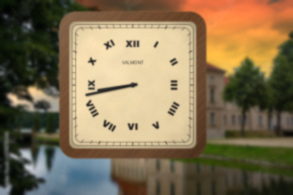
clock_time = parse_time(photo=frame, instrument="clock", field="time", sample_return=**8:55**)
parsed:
**8:43**
